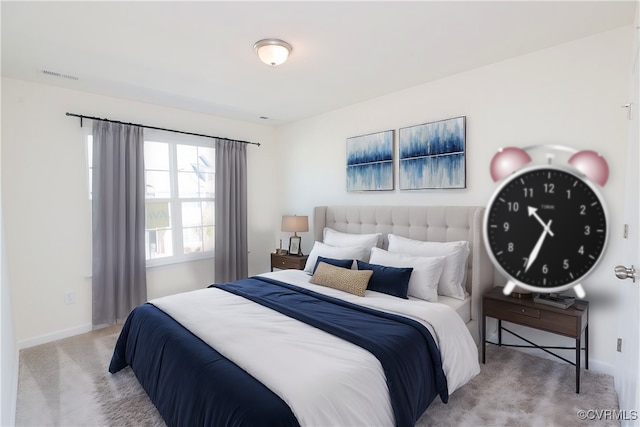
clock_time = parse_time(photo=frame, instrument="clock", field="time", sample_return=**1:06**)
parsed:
**10:34**
